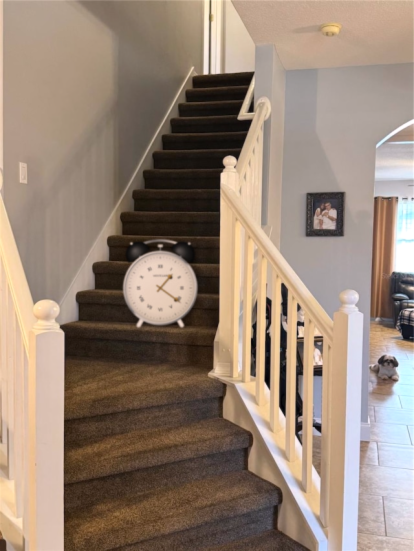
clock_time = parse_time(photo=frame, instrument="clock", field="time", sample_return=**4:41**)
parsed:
**1:21**
